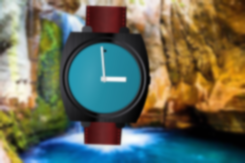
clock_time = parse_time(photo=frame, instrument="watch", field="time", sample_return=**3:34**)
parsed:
**2:59**
